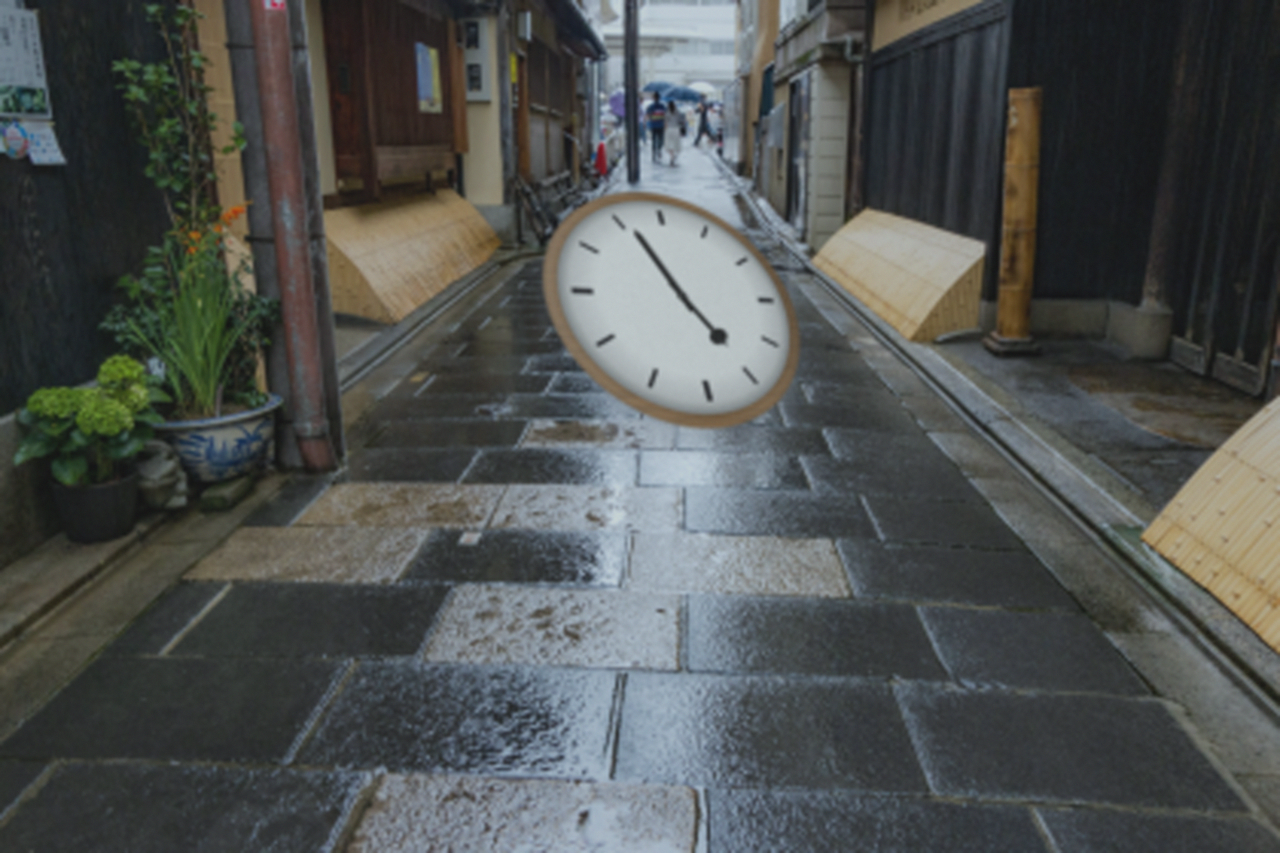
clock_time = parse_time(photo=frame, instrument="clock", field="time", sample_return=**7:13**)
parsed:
**4:56**
